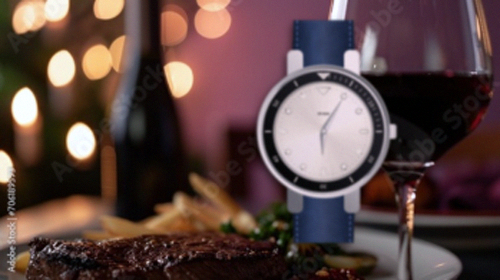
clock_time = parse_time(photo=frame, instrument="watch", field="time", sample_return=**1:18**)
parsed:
**6:05**
